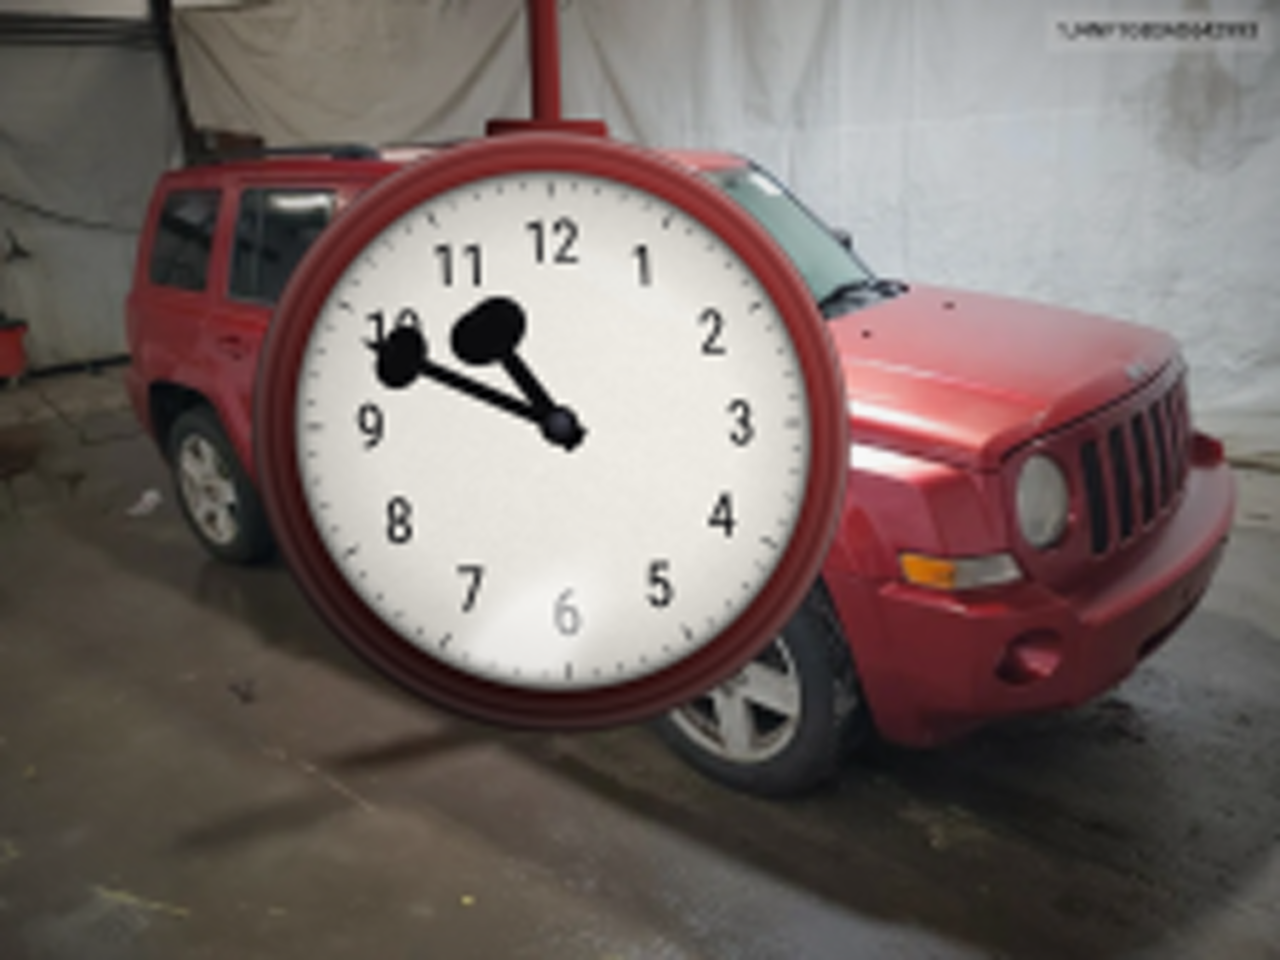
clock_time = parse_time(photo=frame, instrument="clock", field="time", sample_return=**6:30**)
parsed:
**10:49**
